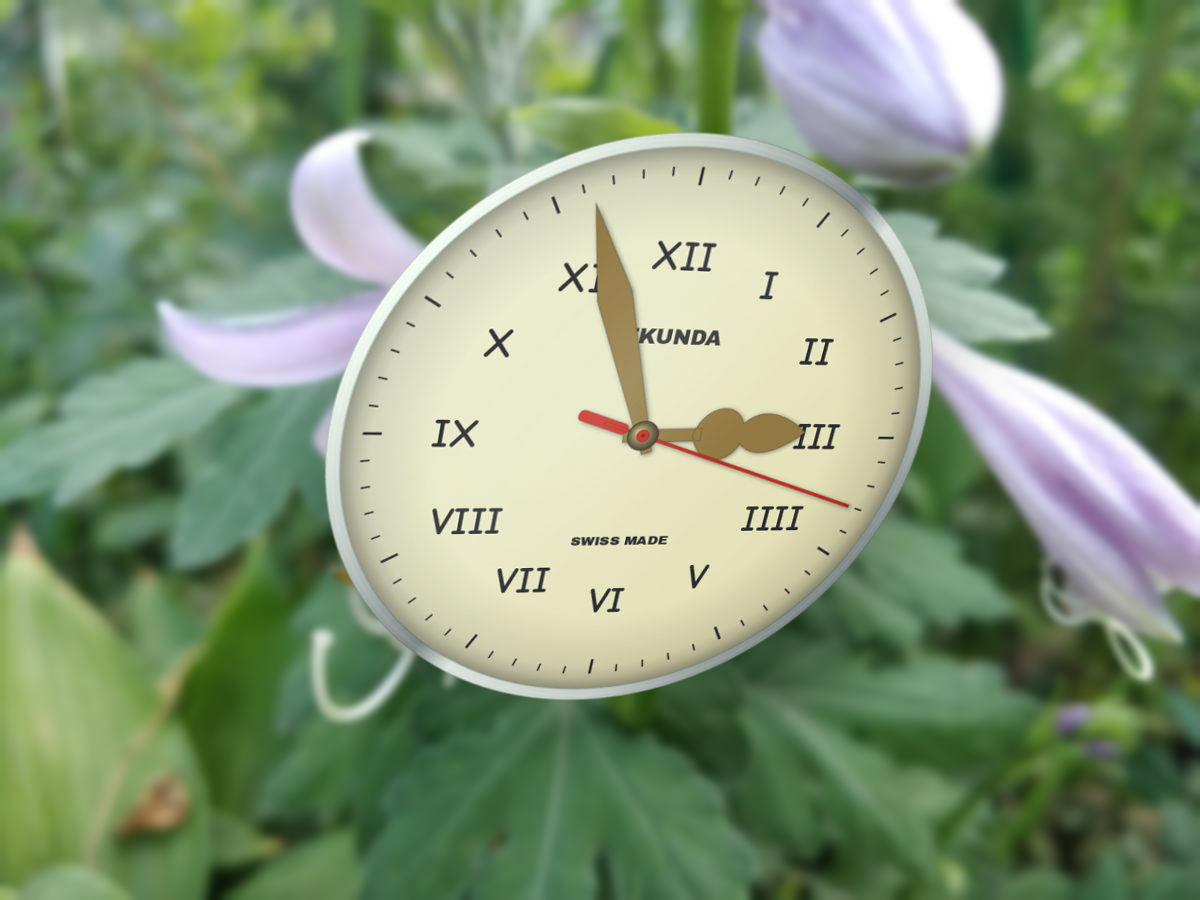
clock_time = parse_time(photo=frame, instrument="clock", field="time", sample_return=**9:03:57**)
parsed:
**2:56:18**
